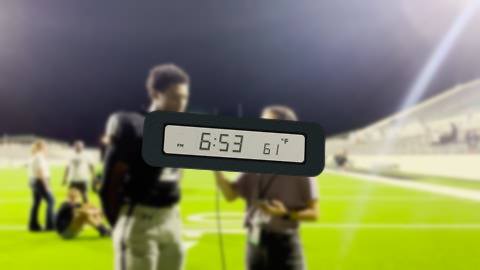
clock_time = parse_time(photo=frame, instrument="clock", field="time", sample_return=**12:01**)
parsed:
**6:53**
